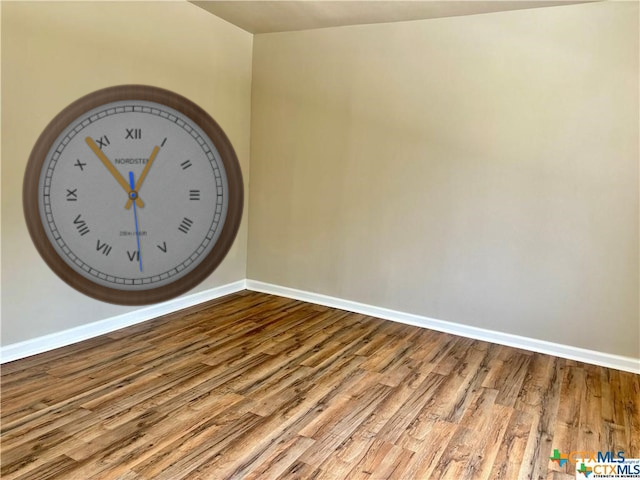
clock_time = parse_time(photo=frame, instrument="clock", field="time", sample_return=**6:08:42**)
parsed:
**12:53:29**
